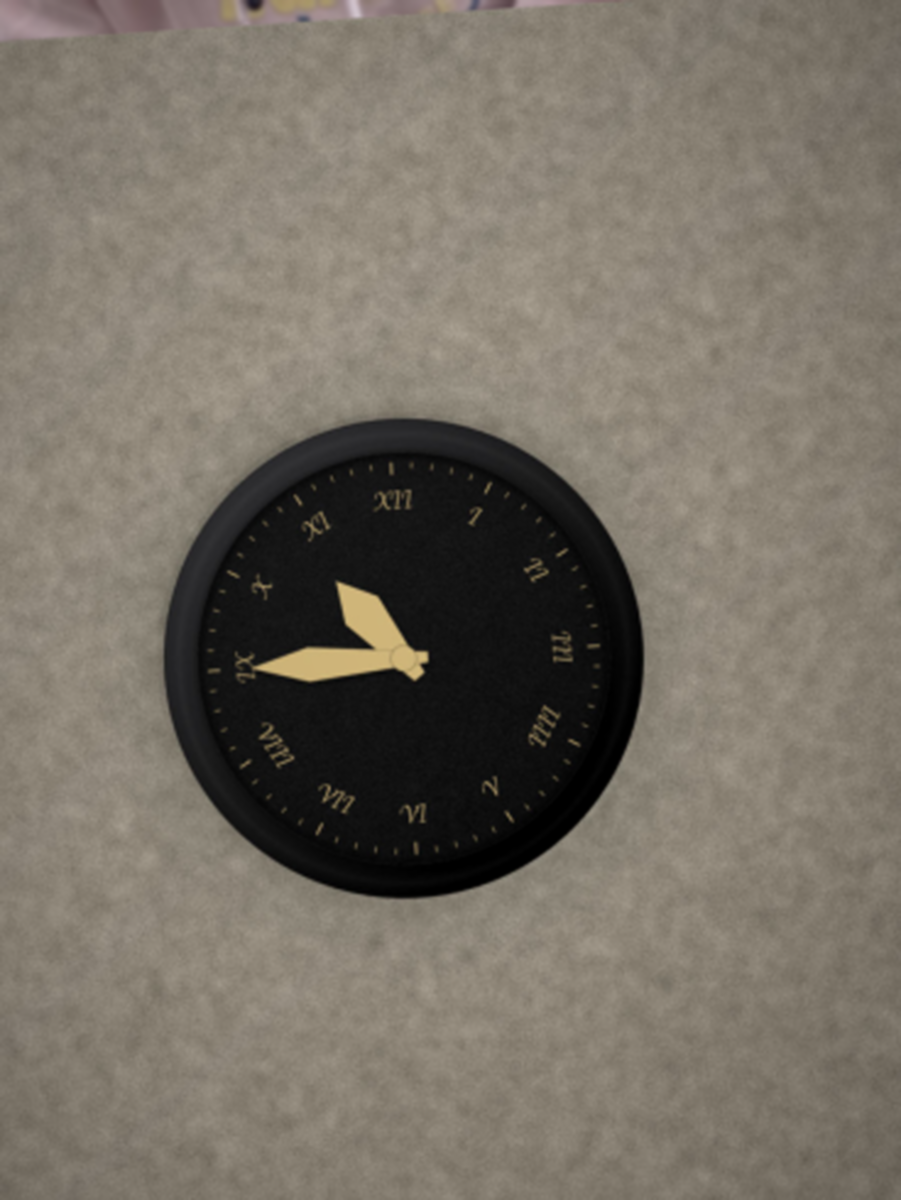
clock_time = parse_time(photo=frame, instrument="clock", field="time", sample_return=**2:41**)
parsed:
**10:45**
